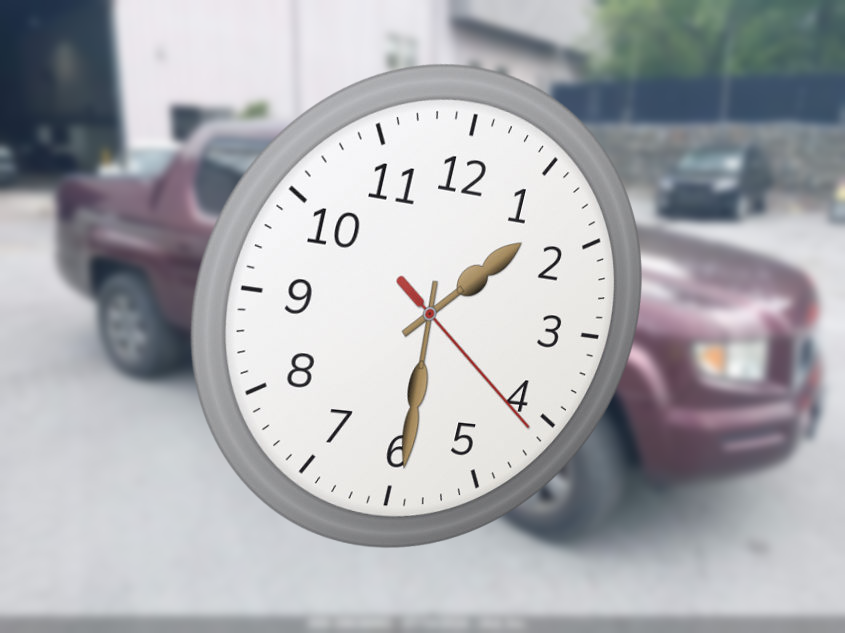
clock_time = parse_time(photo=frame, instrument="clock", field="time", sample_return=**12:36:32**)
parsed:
**1:29:21**
